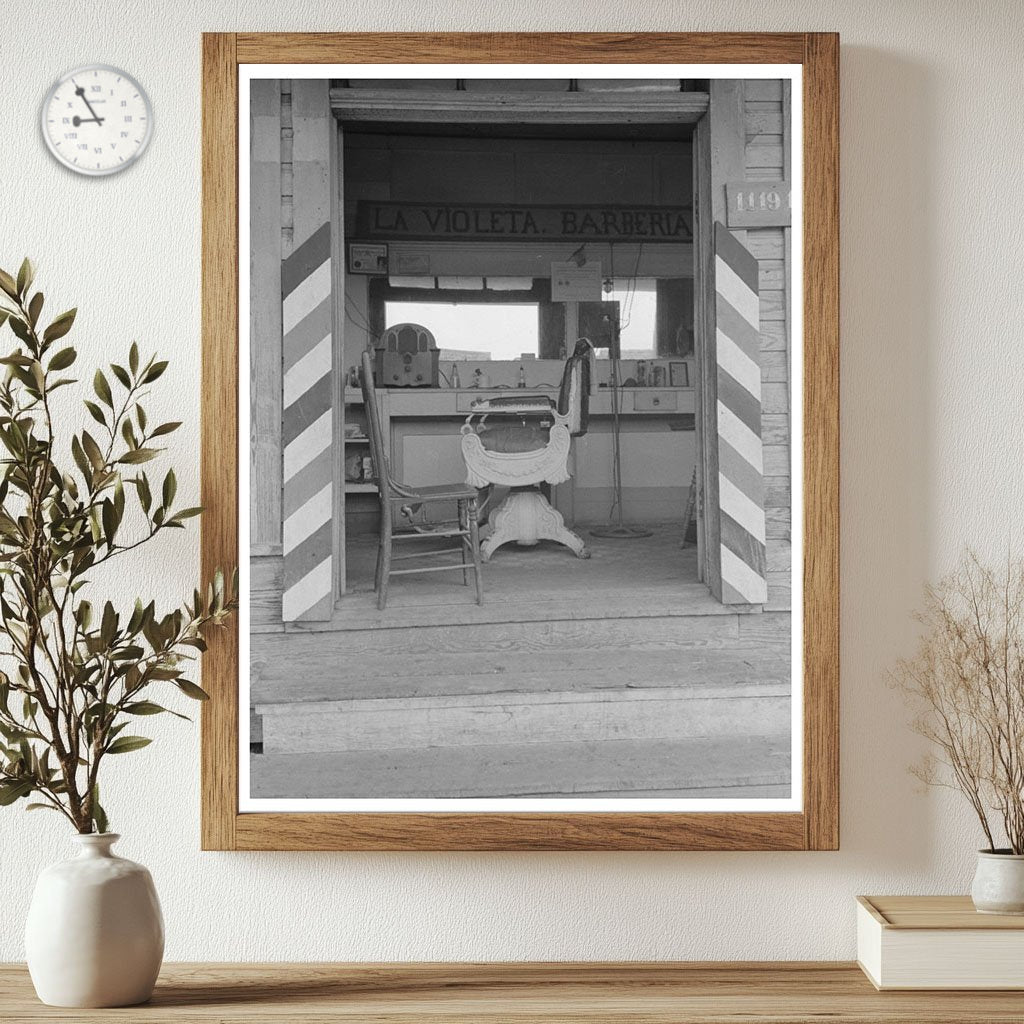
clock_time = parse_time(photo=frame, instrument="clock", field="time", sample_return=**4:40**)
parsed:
**8:55**
